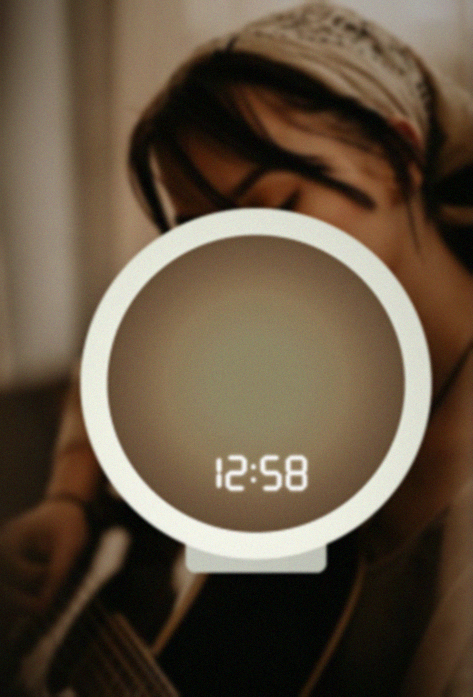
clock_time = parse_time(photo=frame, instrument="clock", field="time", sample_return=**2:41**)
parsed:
**12:58**
